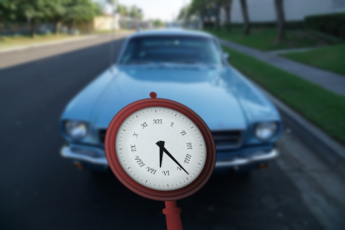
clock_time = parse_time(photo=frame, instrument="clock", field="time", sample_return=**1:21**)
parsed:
**6:24**
